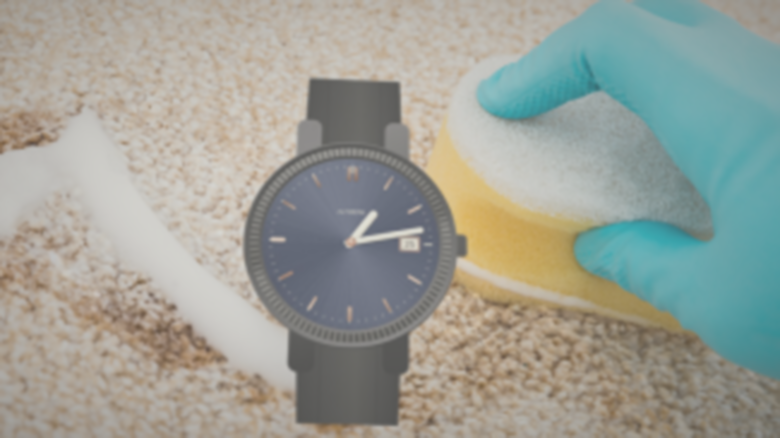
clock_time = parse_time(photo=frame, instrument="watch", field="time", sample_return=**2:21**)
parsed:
**1:13**
